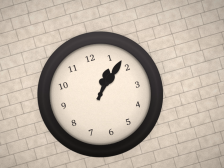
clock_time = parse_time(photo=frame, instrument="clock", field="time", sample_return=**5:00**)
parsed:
**1:08**
